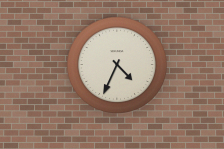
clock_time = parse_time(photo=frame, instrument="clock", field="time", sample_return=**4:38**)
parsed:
**4:34**
